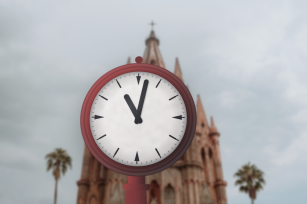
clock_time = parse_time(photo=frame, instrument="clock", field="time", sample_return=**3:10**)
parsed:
**11:02**
